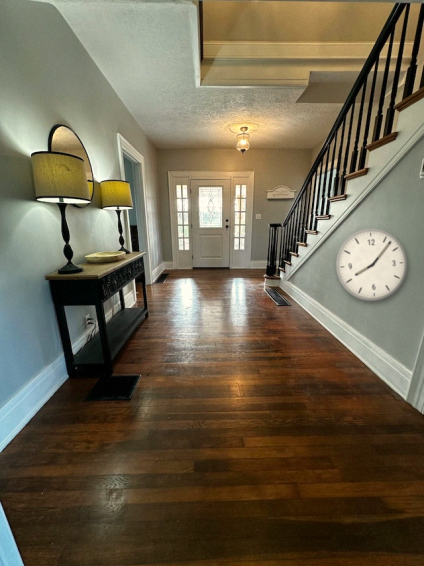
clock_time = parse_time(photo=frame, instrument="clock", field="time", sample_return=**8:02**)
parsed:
**8:07**
